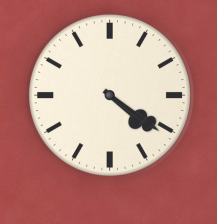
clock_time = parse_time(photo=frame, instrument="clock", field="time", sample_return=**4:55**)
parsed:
**4:21**
